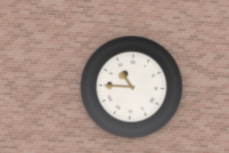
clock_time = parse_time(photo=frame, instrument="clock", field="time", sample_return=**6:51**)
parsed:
**10:45**
